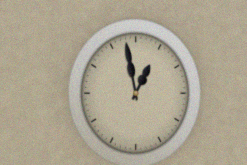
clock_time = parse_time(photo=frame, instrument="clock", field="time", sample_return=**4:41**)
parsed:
**12:58**
